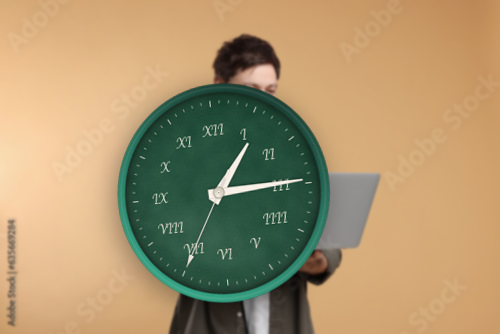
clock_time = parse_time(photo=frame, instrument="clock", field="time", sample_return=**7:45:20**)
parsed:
**1:14:35**
